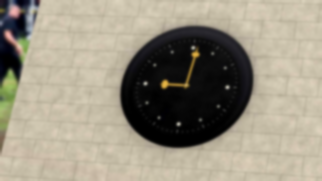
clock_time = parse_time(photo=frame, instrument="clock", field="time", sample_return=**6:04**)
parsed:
**9:01**
